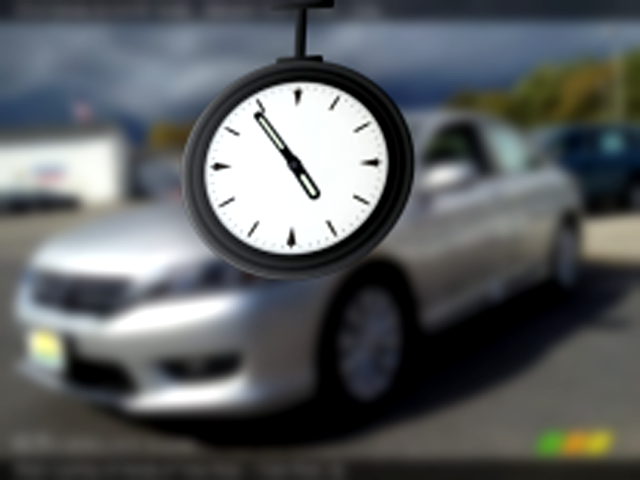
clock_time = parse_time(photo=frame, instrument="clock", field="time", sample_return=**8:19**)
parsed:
**4:54**
